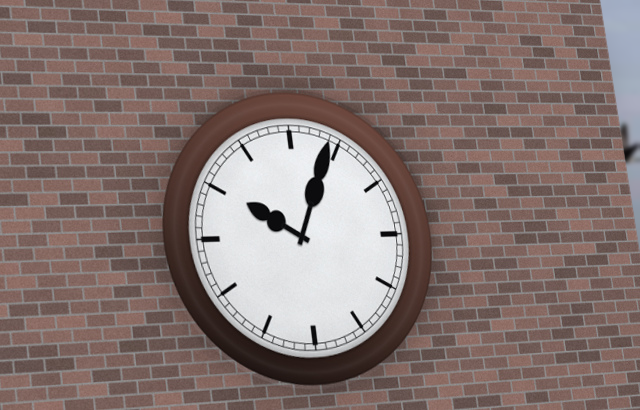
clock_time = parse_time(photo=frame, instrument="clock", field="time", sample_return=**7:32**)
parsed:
**10:04**
